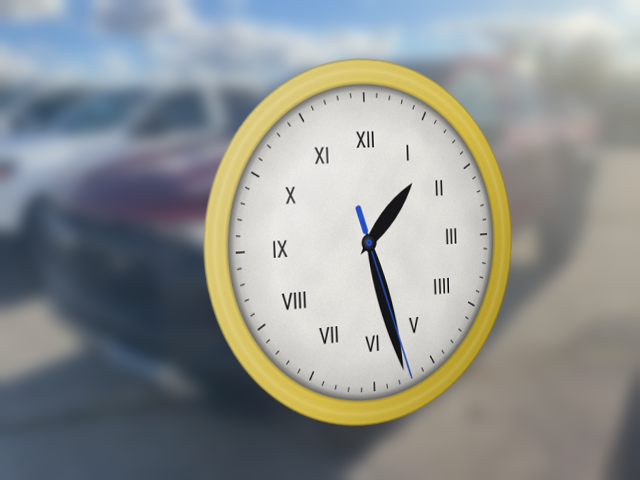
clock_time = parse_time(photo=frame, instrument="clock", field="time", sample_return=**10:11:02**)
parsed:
**1:27:27**
